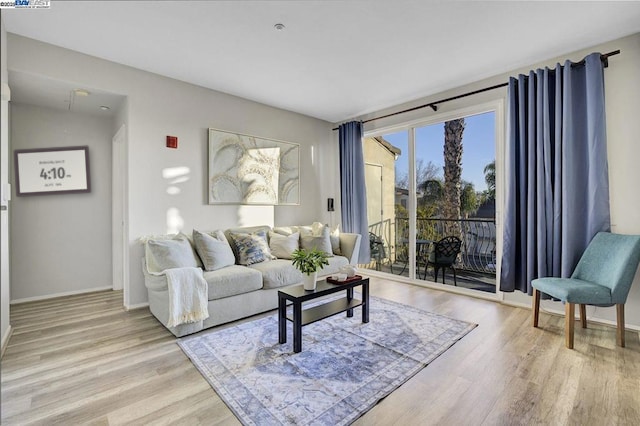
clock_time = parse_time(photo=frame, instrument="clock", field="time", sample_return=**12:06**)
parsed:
**4:10**
